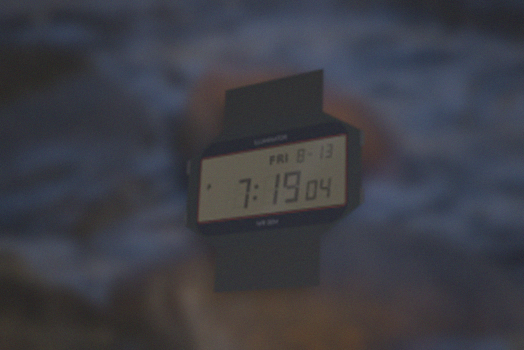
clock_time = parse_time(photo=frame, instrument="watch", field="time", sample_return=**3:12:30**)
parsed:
**7:19:04**
